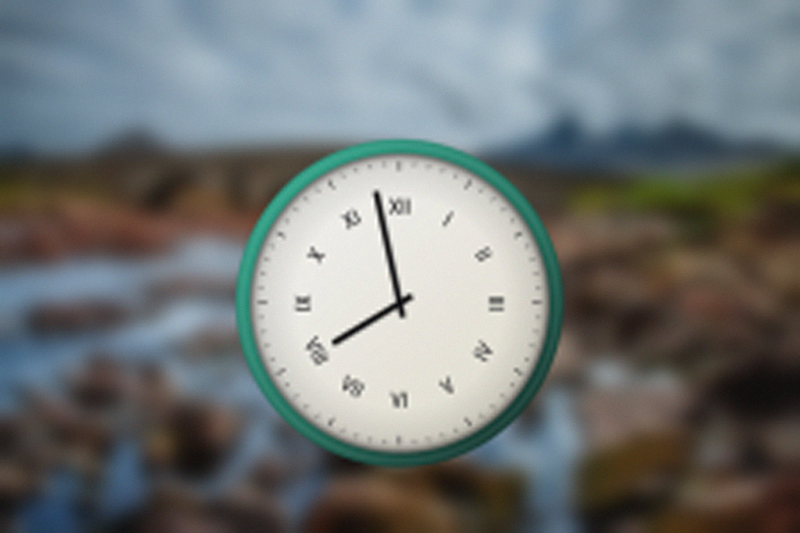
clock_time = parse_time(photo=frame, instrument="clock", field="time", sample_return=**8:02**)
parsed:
**7:58**
